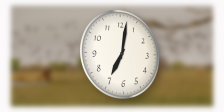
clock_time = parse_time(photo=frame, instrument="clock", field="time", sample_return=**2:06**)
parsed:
**7:02**
